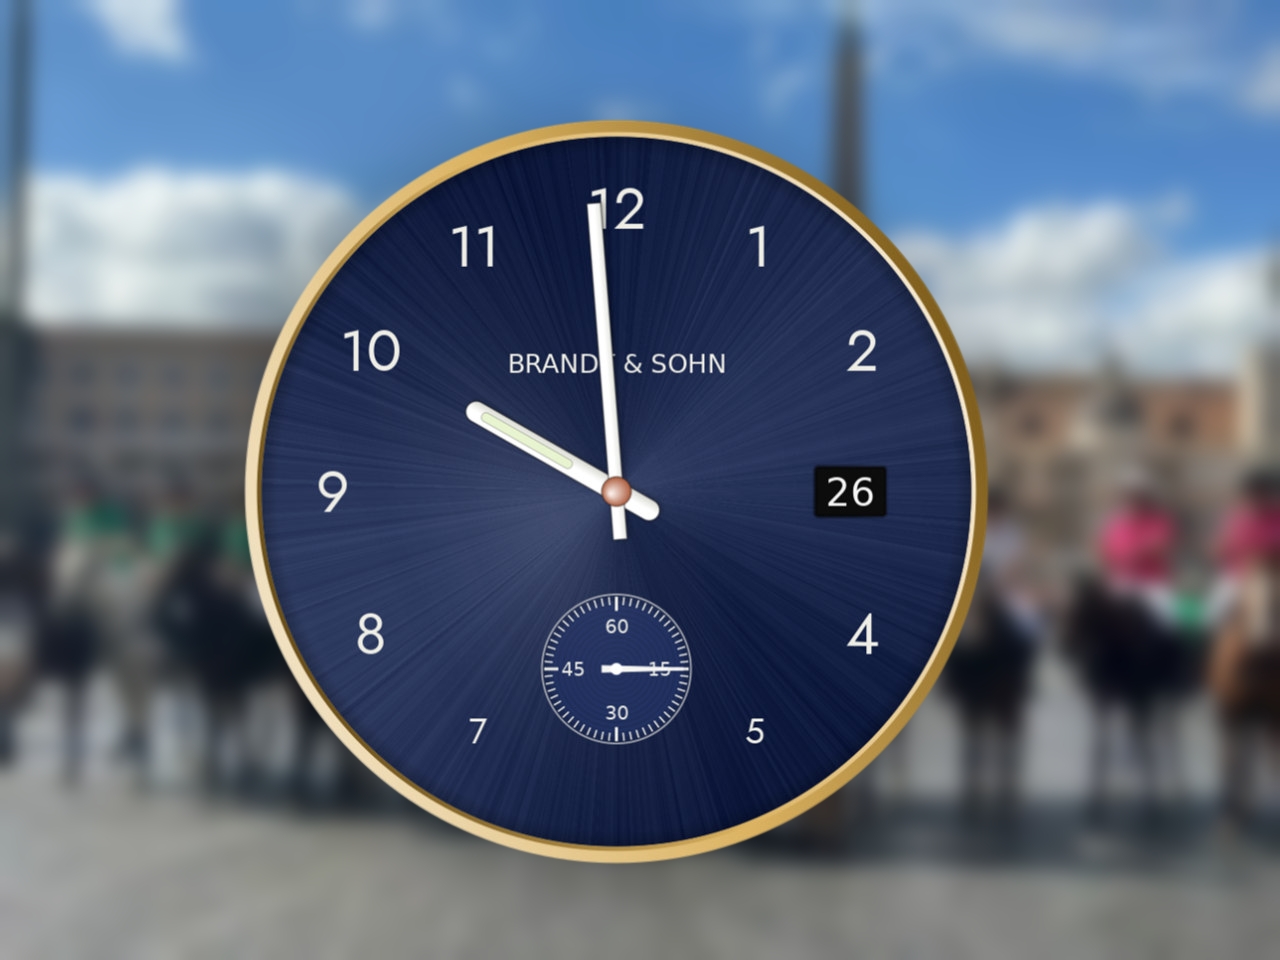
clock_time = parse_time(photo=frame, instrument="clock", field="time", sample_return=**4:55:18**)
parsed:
**9:59:15**
